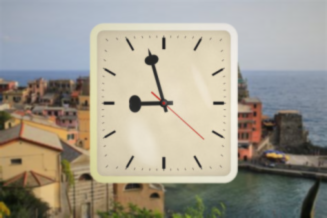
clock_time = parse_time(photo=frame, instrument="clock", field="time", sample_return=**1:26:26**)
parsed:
**8:57:22**
